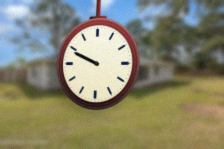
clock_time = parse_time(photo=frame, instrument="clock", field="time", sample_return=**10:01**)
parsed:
**9:49**
